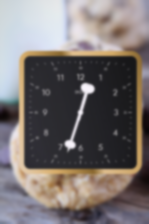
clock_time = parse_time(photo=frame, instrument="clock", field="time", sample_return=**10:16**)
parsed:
**12:33**
